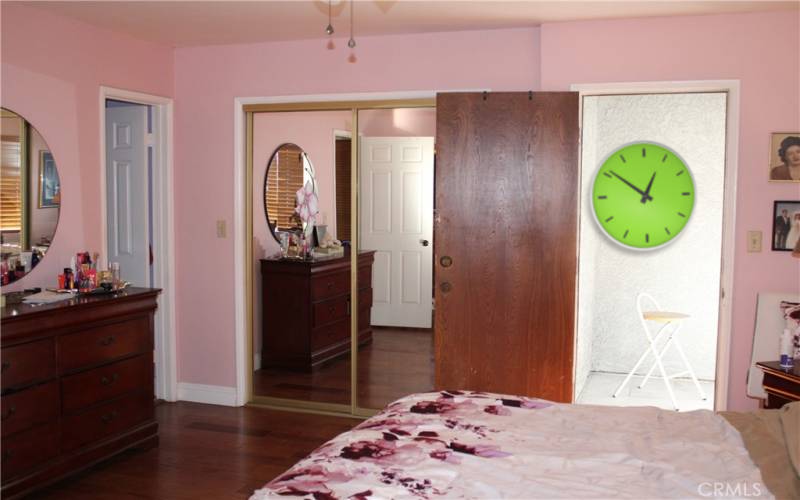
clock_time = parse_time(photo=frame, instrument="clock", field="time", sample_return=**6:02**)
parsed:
**12:51**
